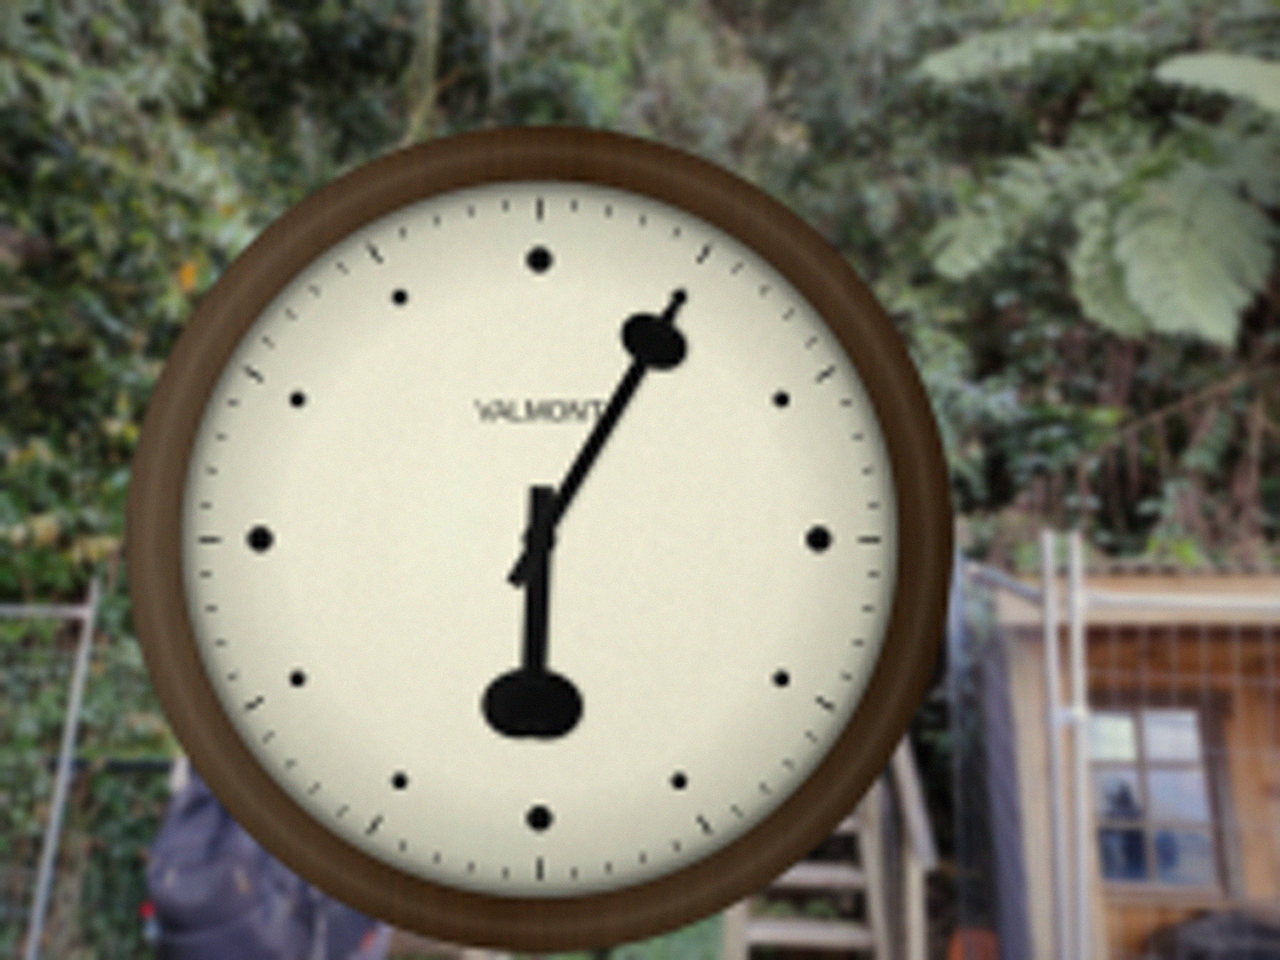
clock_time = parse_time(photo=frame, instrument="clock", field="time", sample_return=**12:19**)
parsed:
**6:05**
